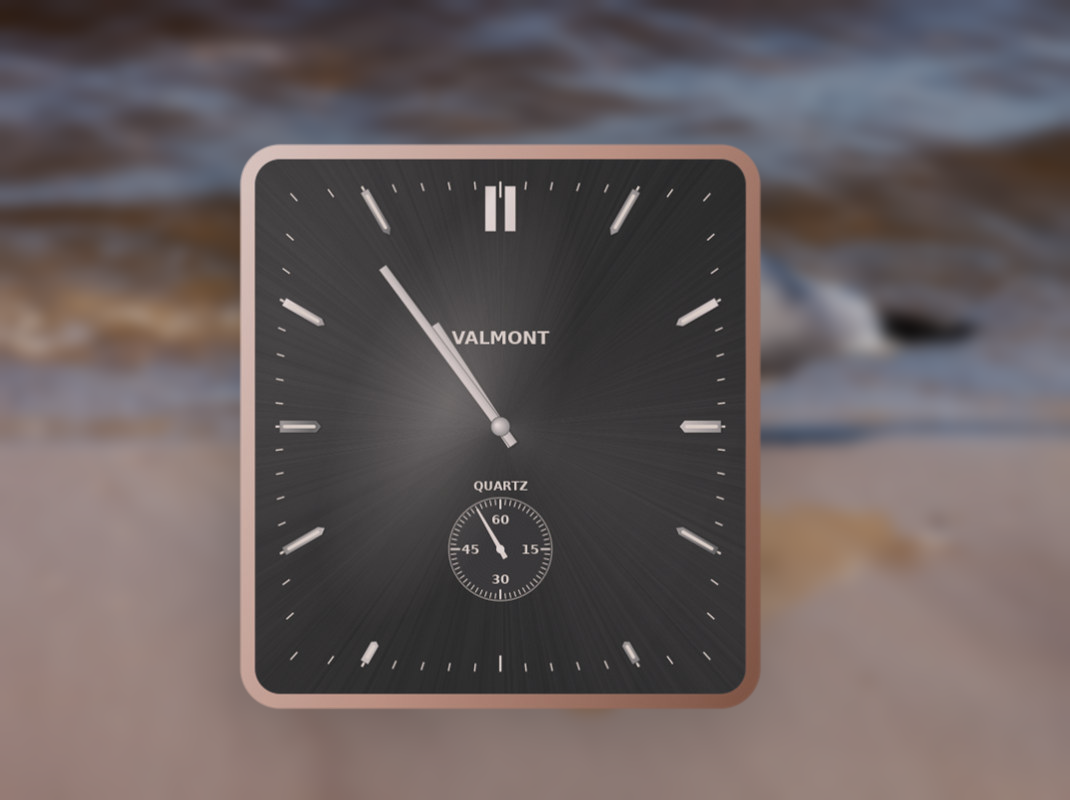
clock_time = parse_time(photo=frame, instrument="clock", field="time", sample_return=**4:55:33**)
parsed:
**10:53:55**
